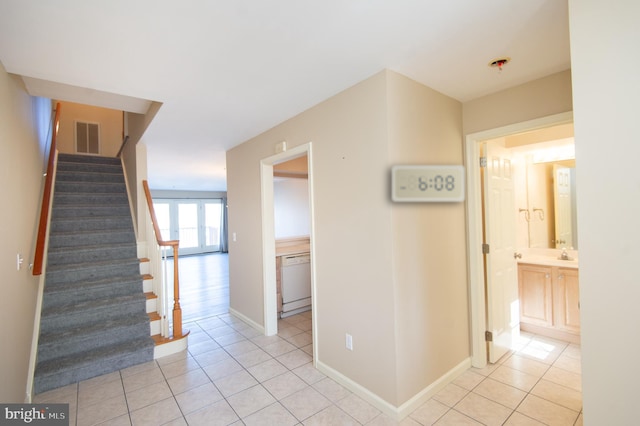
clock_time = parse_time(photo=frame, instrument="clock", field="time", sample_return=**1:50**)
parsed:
**6:08**
